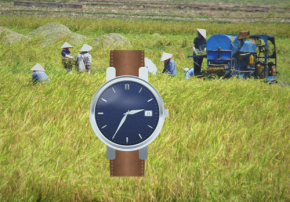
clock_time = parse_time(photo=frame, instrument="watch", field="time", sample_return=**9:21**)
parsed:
**2:35**
